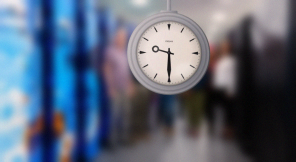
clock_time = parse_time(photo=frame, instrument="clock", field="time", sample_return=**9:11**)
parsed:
**9:30**
